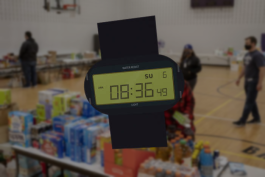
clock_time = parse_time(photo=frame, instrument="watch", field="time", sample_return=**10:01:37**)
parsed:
**8:36:49**
